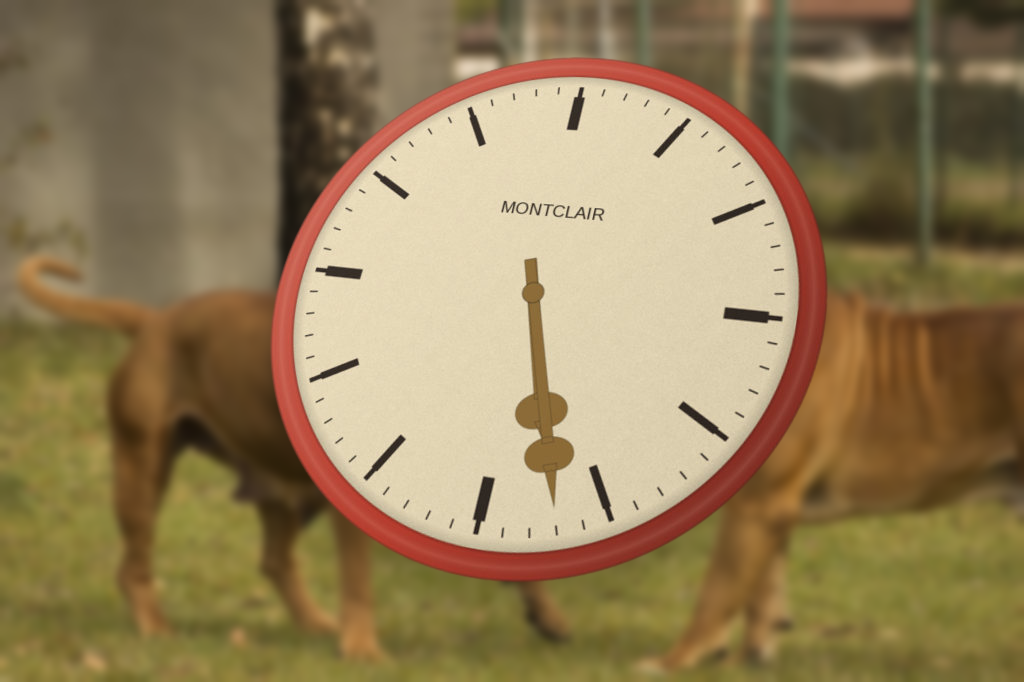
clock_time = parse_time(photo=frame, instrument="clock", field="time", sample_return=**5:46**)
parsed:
**5:27**
